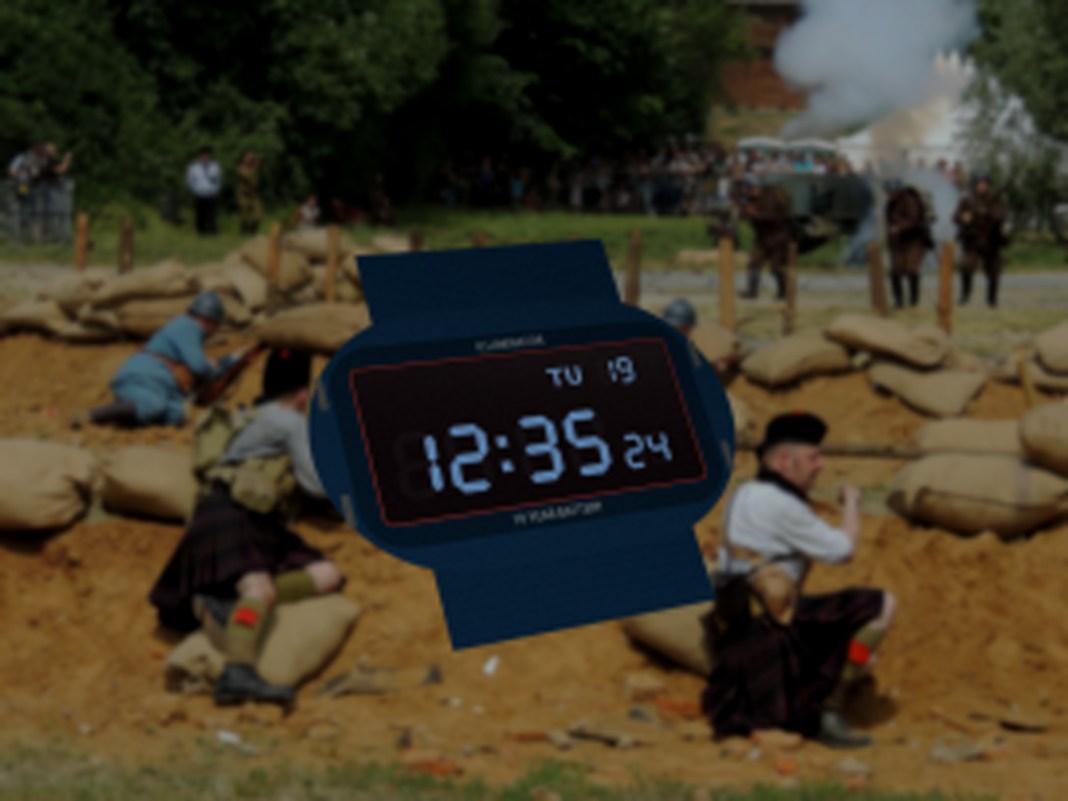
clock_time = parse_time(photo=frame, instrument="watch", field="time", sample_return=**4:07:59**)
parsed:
**12:35:24**
